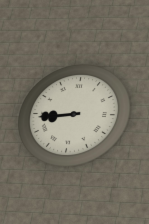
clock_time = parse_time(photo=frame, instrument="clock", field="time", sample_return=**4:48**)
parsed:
**8:44**
